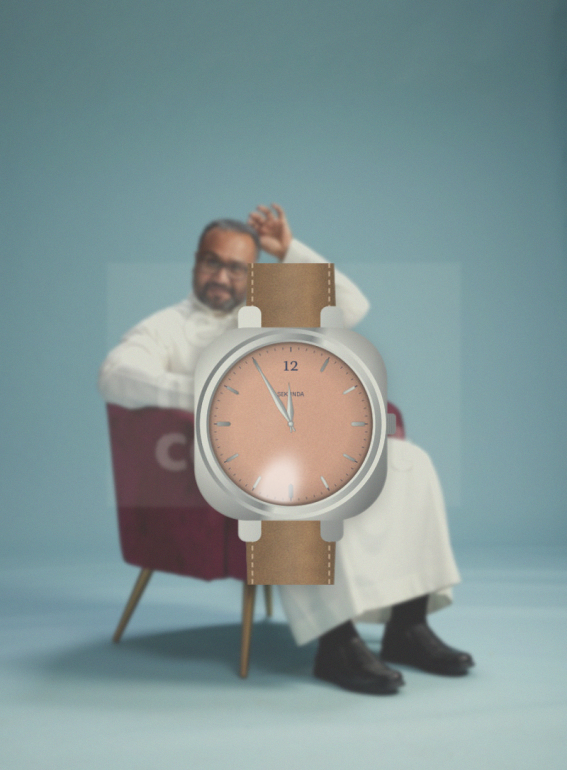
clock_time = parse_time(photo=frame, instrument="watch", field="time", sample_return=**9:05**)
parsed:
**11:55**
